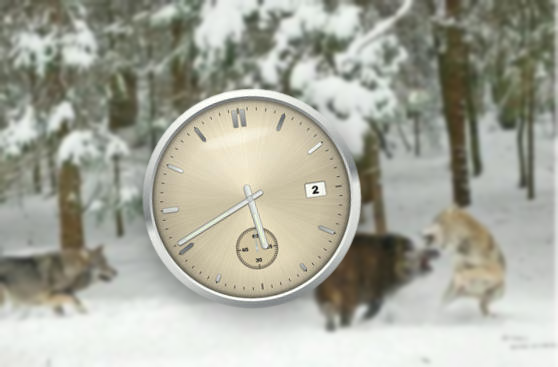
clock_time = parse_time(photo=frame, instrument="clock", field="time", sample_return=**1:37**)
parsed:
**5:41**
